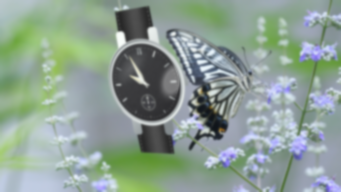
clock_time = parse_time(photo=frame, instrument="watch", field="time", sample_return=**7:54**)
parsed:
**9:56**
